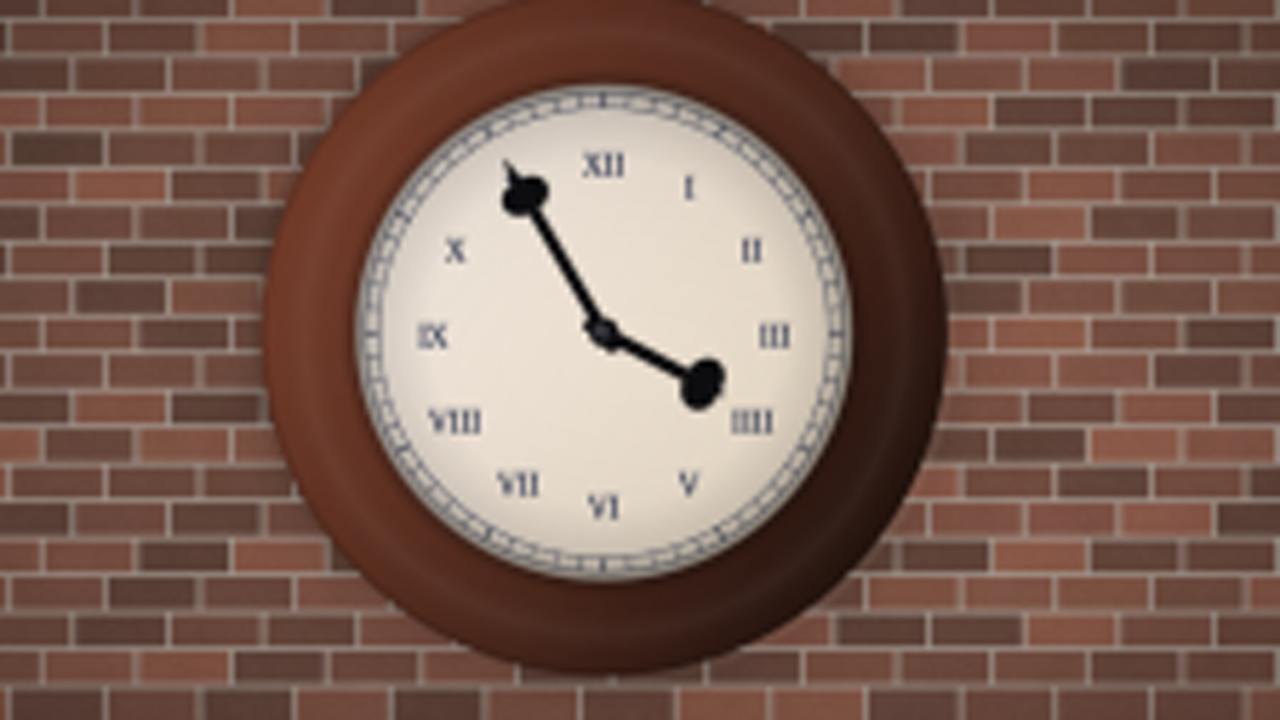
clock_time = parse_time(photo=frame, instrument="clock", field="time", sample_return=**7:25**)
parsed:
**3:55**
